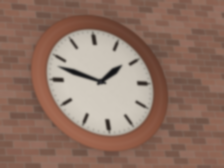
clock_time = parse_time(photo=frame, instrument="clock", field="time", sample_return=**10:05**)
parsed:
**1:48**
